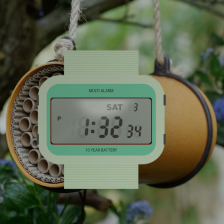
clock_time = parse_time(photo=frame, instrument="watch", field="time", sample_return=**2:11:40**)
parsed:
**1:32:34**
